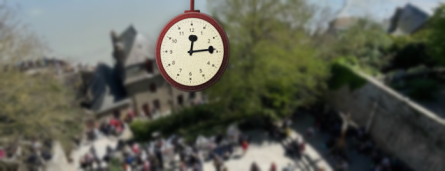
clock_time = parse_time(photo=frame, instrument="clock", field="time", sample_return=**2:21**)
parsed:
**12:14**
